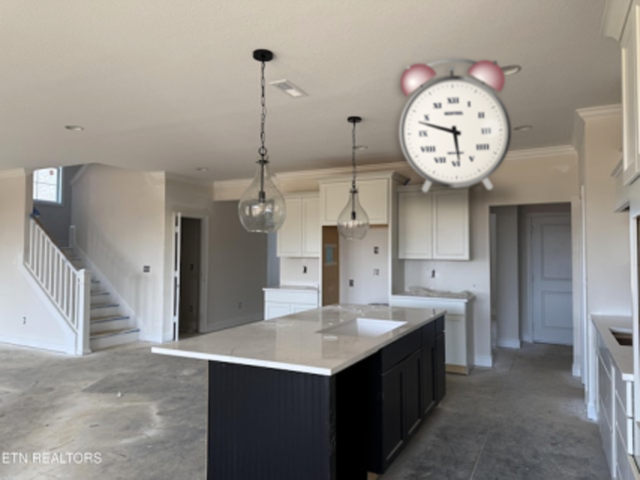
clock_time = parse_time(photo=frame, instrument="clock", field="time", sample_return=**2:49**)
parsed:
**5:48**
